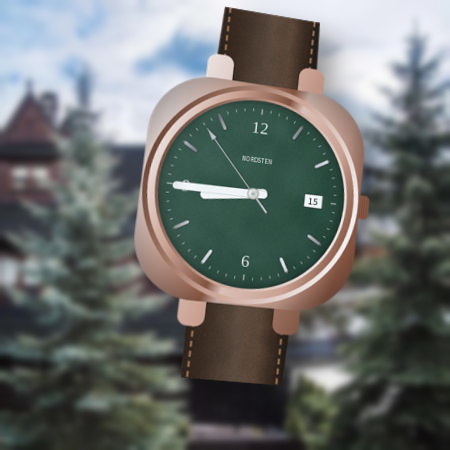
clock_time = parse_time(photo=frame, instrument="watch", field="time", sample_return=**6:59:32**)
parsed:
**8:44:53**
